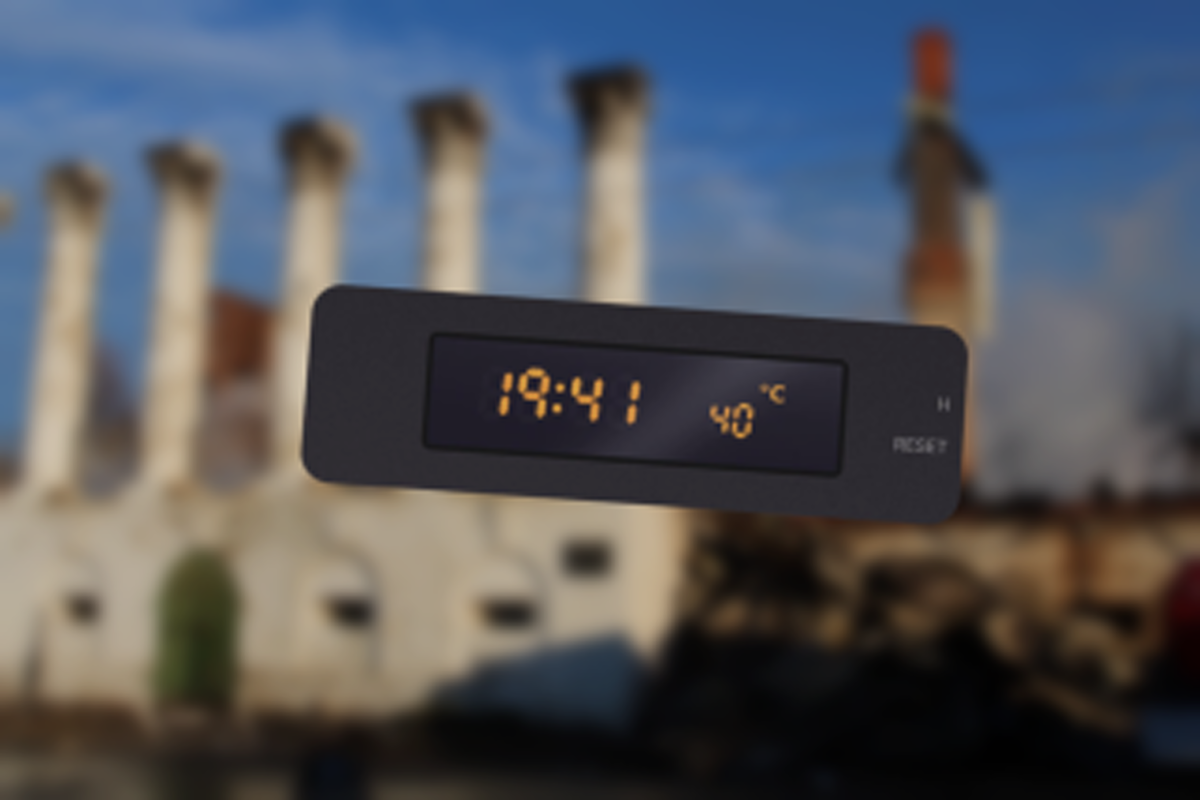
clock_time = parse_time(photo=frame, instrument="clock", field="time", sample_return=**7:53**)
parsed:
**19:41**
